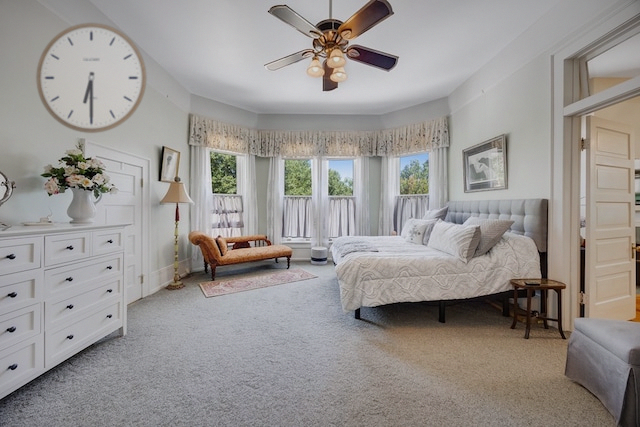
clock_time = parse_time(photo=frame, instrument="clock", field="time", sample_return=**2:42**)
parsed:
**6:30**
